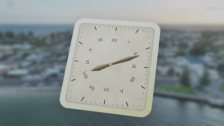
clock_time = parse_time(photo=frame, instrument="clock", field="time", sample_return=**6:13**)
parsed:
**8:11**
